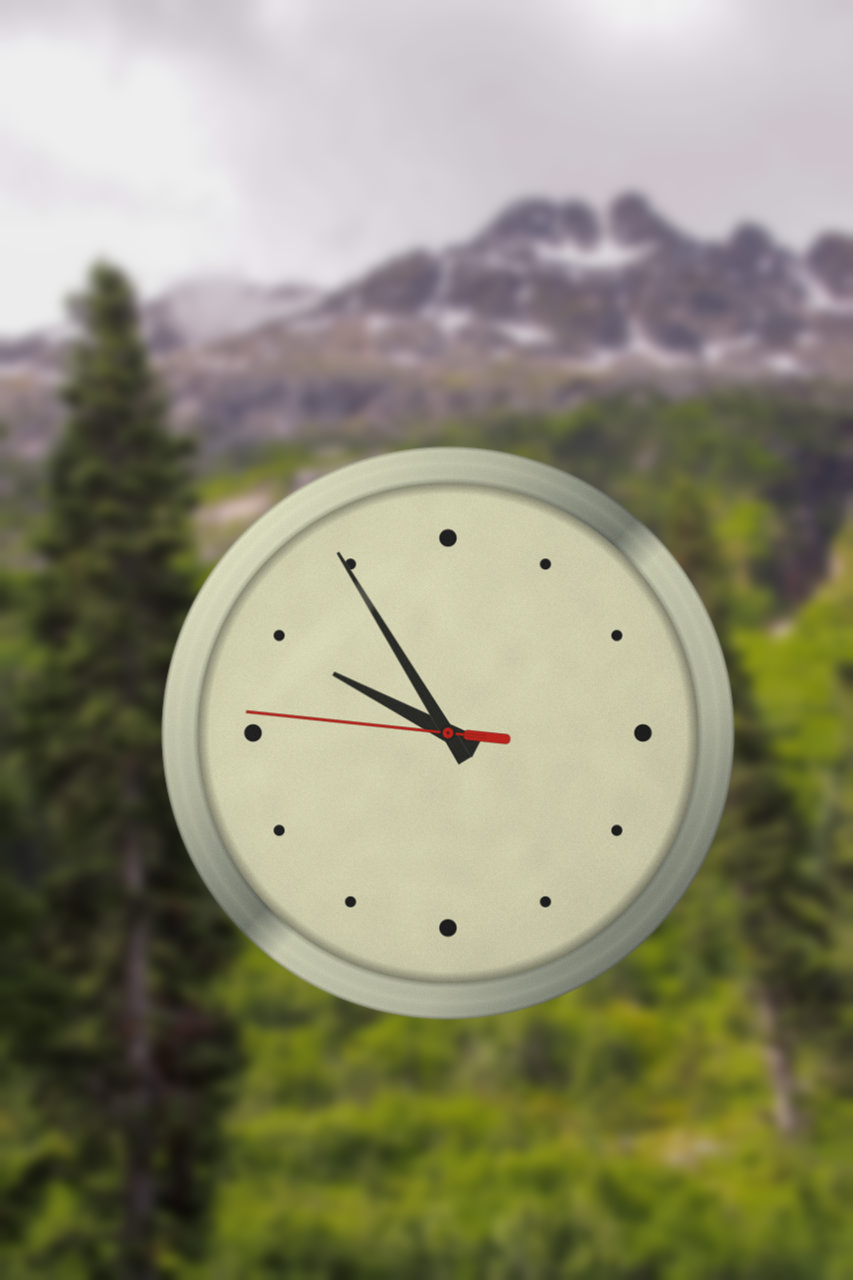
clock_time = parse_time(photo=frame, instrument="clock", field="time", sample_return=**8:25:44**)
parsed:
**9:54:46**
